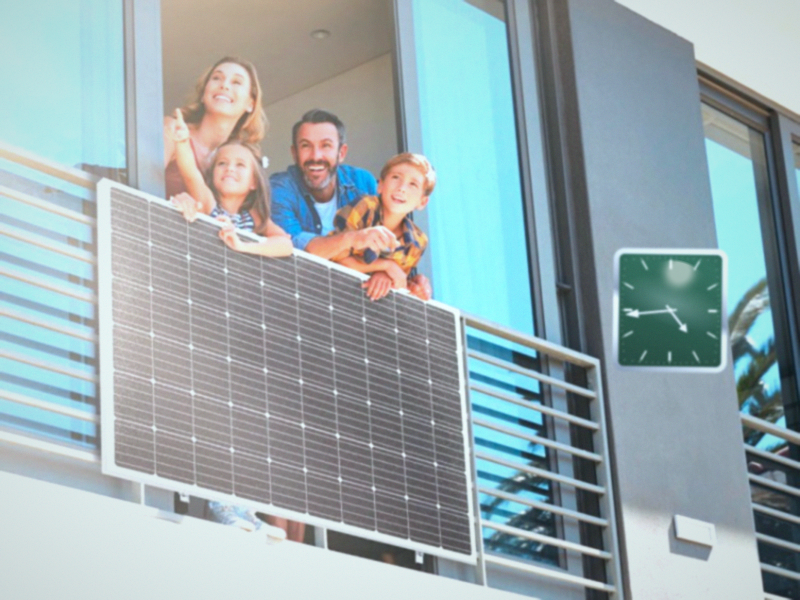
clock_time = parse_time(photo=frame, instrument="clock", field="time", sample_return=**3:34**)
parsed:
**4:44**
